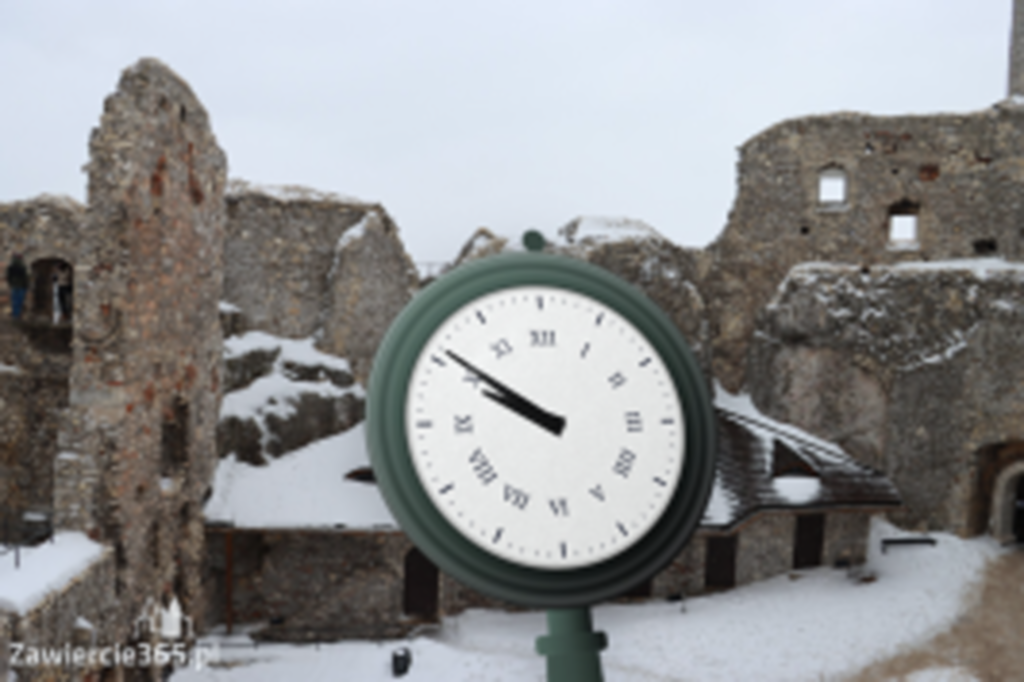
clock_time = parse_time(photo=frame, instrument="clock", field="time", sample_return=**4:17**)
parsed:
**9:51**
